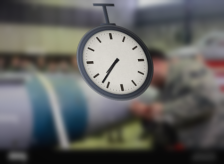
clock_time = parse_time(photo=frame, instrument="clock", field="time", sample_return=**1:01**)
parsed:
**7:37**
